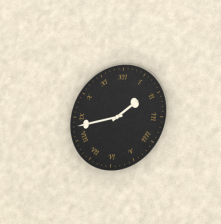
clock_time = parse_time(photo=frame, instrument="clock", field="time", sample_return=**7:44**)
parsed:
**1:43**
